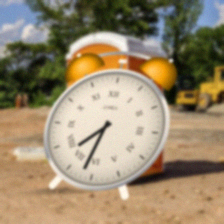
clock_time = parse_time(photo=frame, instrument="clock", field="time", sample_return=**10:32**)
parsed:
**7:32**
